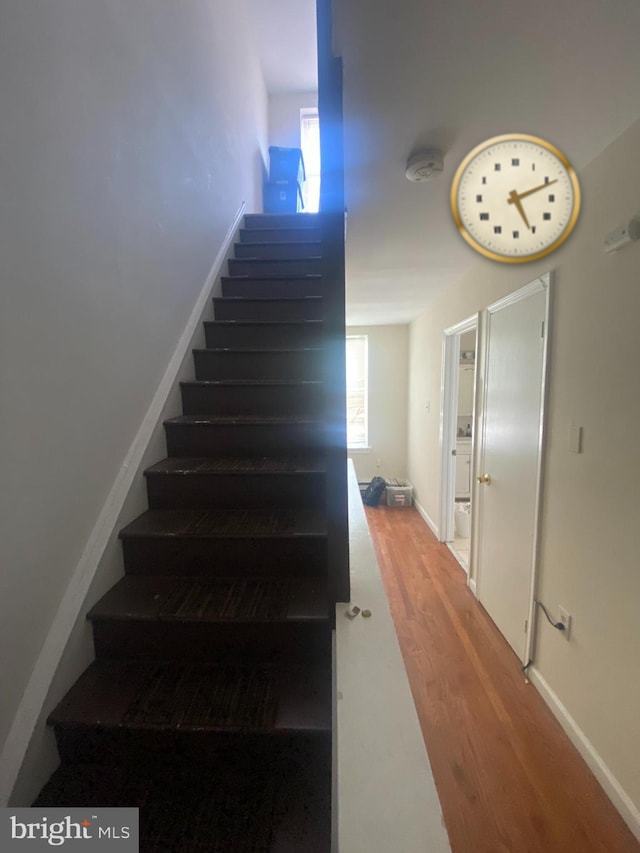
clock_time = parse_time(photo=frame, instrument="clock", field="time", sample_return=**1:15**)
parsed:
**5:11**
